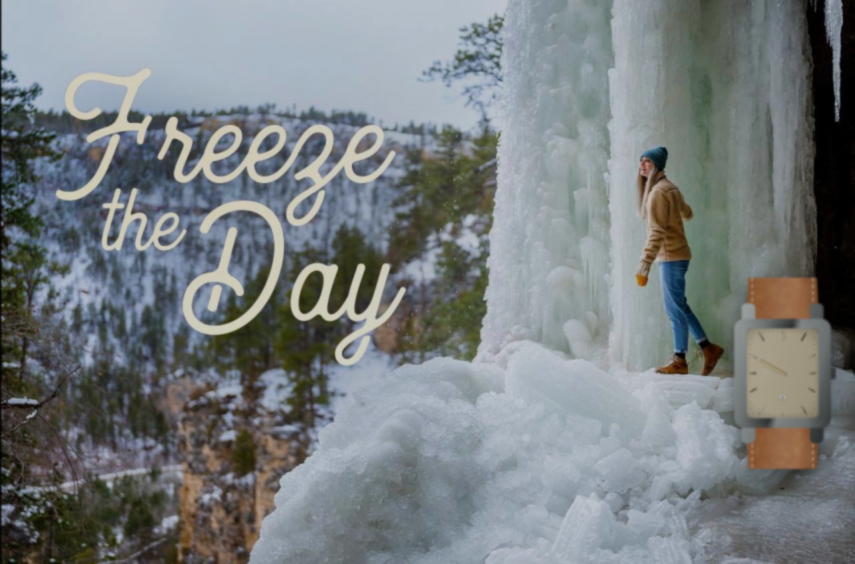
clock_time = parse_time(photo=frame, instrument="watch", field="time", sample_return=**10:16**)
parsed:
**9:50**
